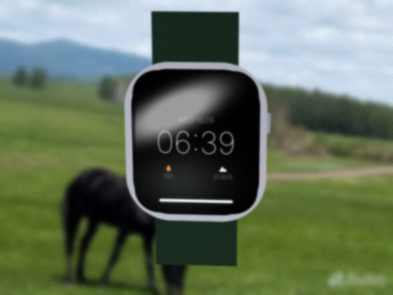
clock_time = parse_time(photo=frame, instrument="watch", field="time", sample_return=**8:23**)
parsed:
**6:39**
